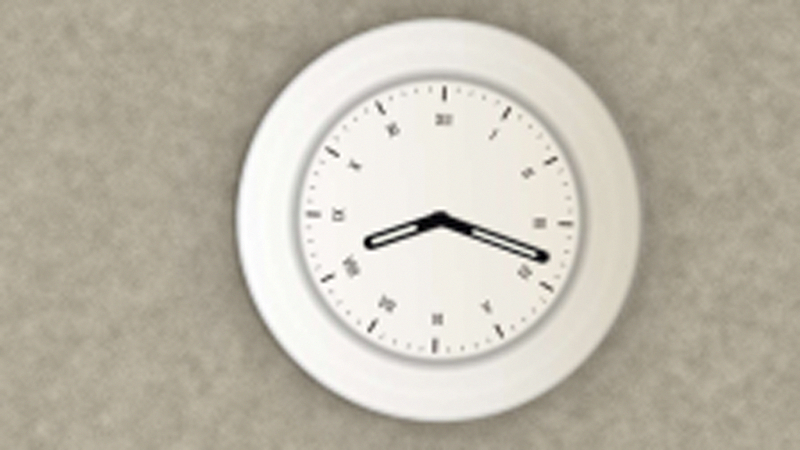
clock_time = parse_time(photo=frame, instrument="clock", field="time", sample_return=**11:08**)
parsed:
**8:18**
